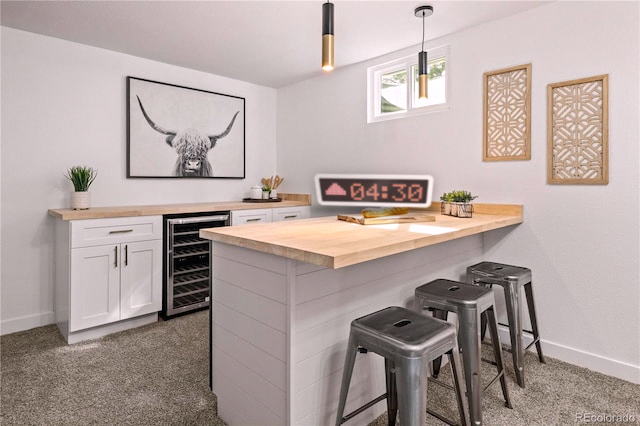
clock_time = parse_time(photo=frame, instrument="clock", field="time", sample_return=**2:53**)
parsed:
**4:30**
